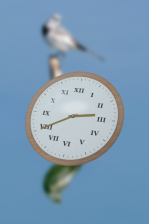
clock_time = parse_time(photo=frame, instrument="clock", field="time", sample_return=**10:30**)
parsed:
**2:40**
